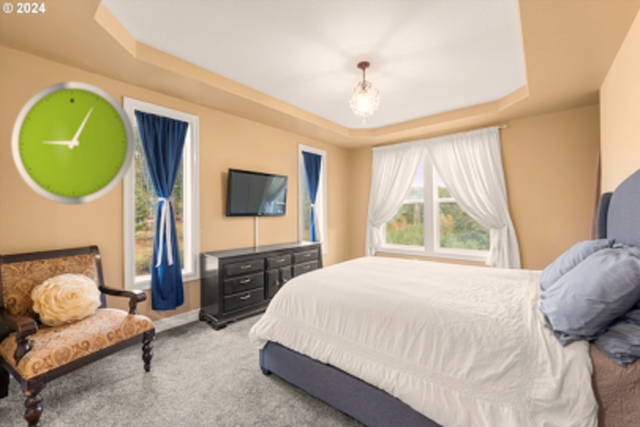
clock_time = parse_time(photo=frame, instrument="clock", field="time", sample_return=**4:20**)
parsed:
**9:05**
